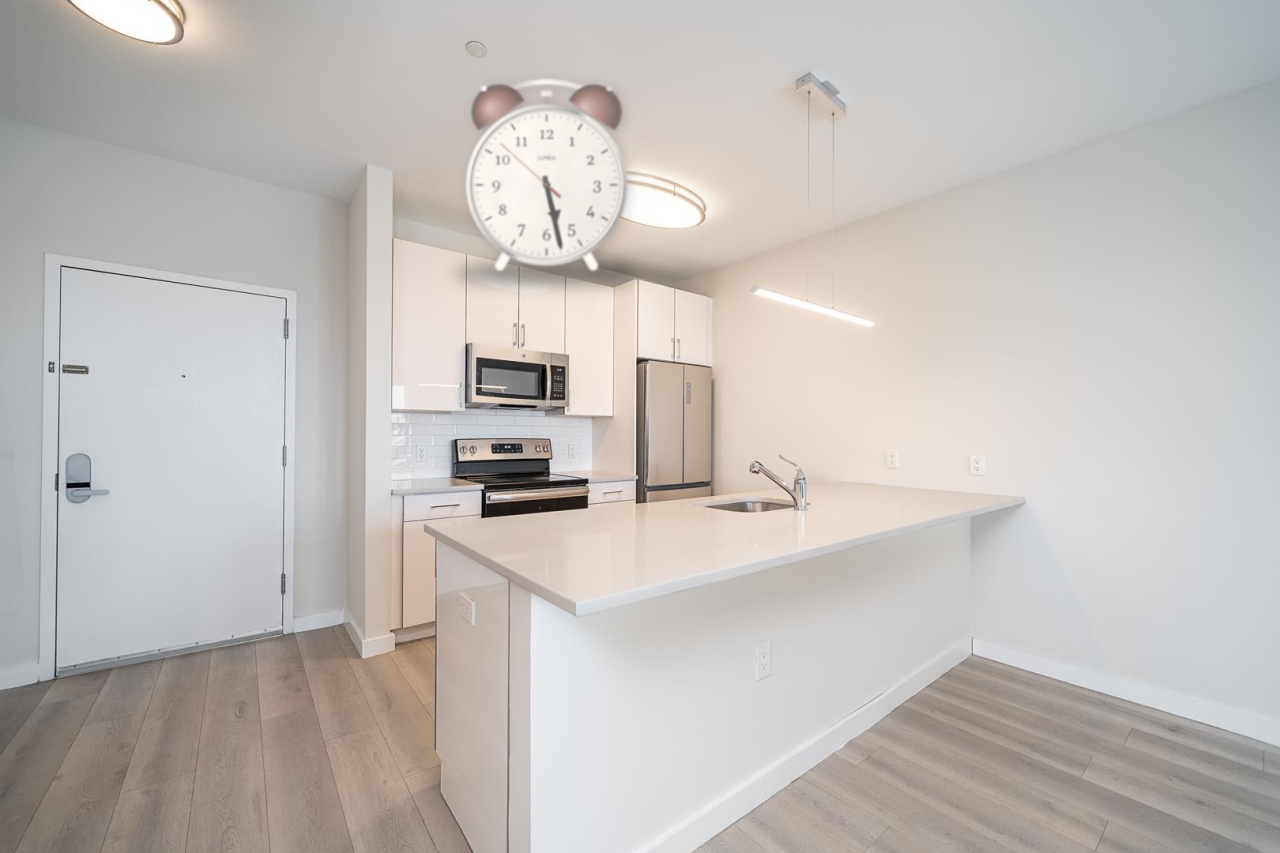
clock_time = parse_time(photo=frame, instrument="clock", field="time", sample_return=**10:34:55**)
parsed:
**5:27:52**
